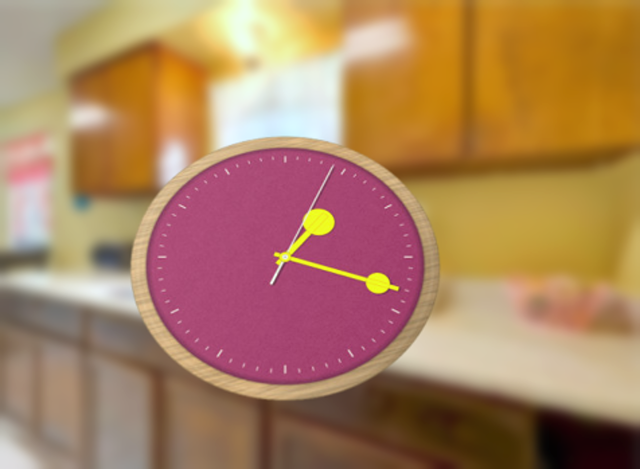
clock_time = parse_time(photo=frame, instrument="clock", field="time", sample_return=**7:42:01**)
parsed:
**1:18:04**
